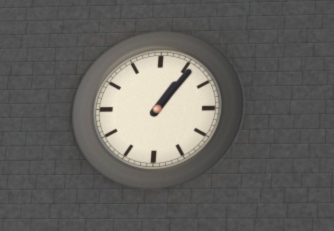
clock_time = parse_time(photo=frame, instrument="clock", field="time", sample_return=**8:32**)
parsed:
**1:06**
